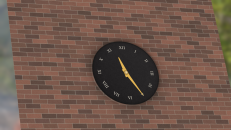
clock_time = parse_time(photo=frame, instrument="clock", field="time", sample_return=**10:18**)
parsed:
**11:25**
